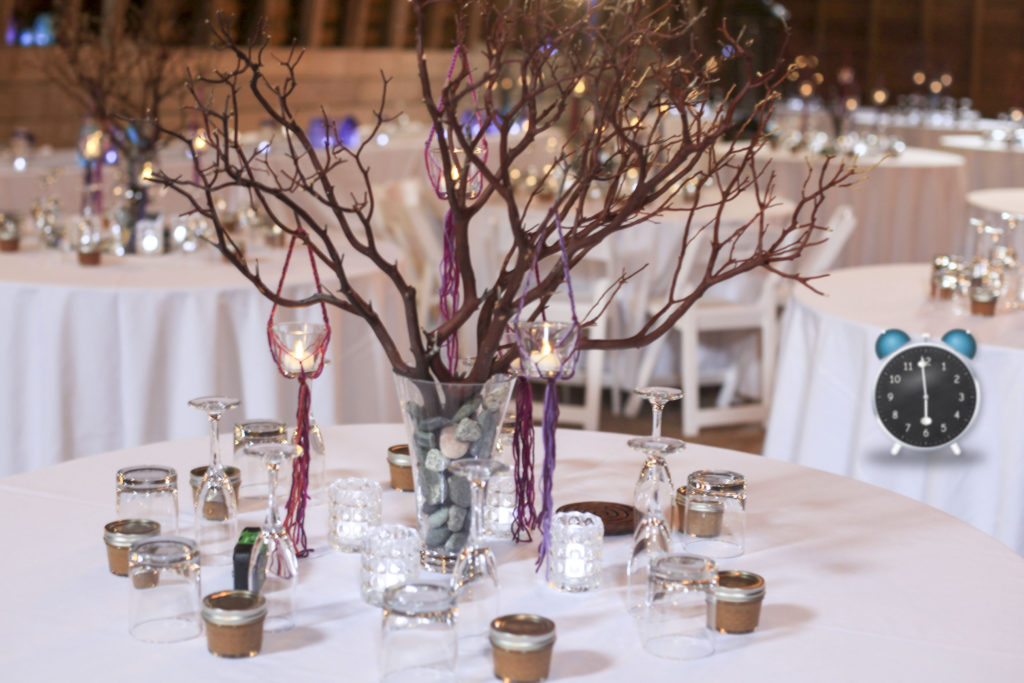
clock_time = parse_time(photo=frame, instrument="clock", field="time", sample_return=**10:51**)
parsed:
**5:59**
